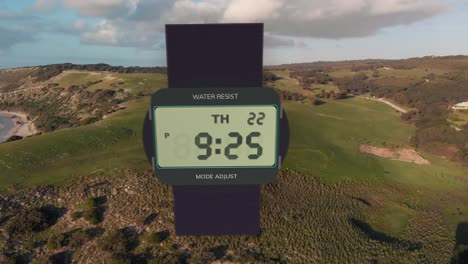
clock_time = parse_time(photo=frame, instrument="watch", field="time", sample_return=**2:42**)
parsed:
**9:25**
